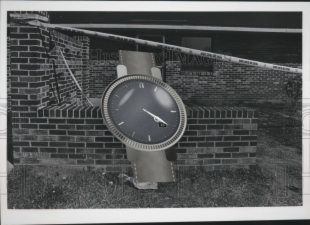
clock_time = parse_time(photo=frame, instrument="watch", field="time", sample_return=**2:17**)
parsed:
**4:21**
